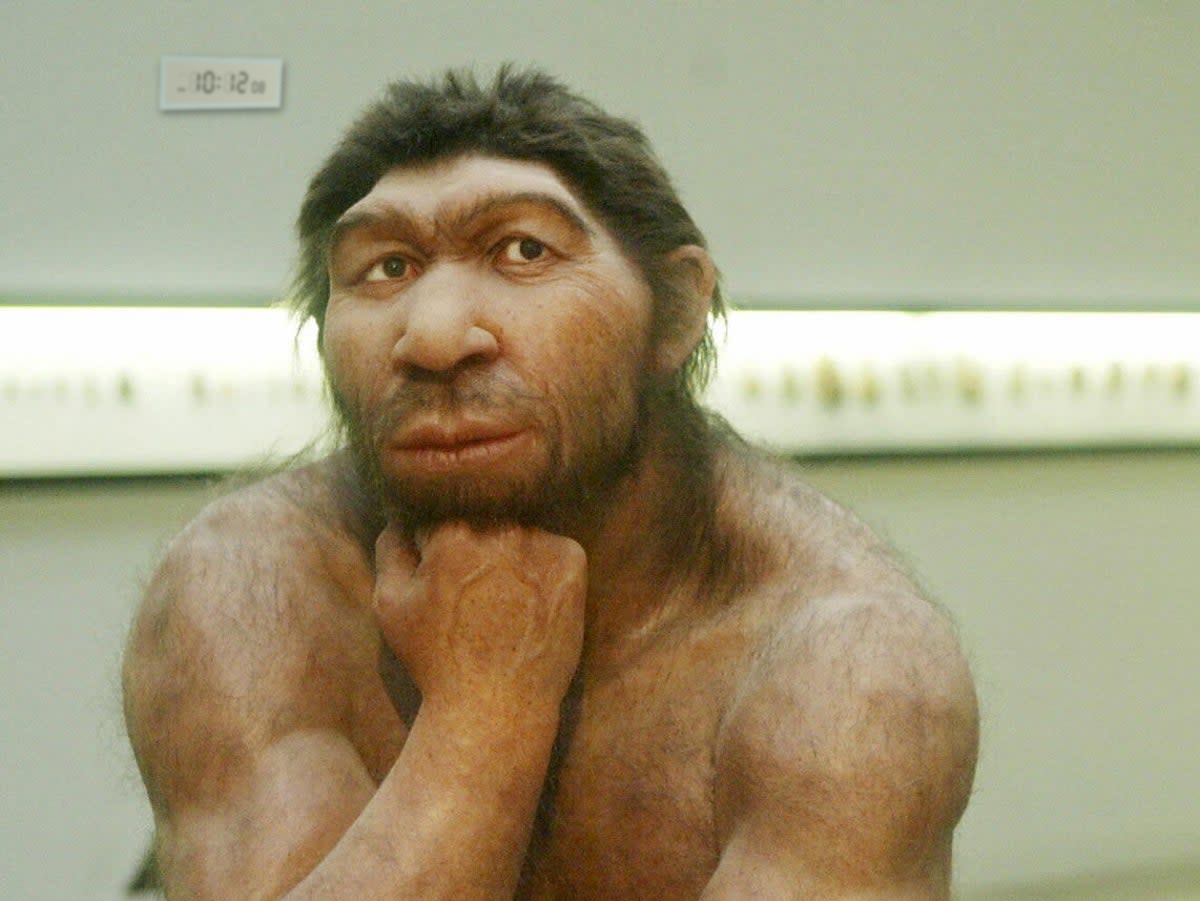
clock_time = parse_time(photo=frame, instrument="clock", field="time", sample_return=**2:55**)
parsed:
**10:12**
